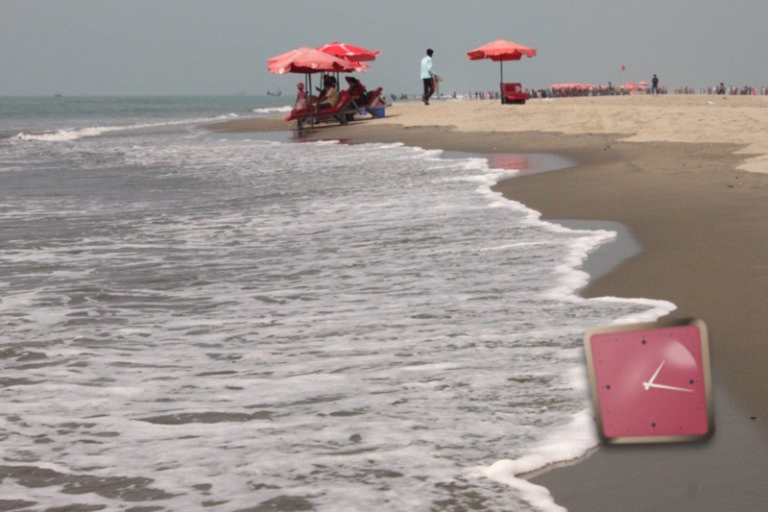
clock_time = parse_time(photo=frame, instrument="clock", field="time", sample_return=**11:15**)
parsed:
**1:17**
